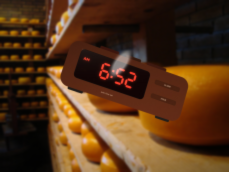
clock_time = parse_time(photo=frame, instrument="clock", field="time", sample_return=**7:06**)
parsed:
**6:52**
